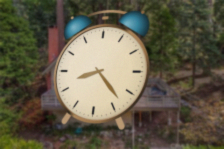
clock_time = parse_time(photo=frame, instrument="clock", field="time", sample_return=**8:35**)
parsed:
**8:23**
